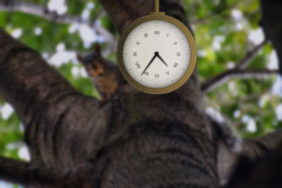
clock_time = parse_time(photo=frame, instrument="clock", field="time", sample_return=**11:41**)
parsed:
**4:36**
